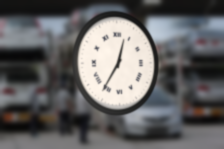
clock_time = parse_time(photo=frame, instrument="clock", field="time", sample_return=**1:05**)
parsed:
**12:36**
